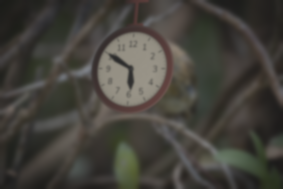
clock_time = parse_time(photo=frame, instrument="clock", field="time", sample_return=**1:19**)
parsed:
**5:50**
